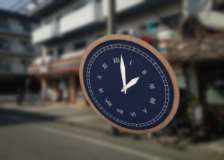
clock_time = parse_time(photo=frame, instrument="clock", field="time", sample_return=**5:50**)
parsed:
**2:02**
